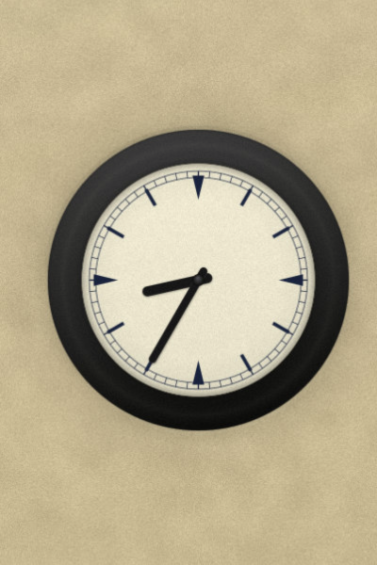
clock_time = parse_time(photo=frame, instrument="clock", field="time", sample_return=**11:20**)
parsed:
**8:35**
